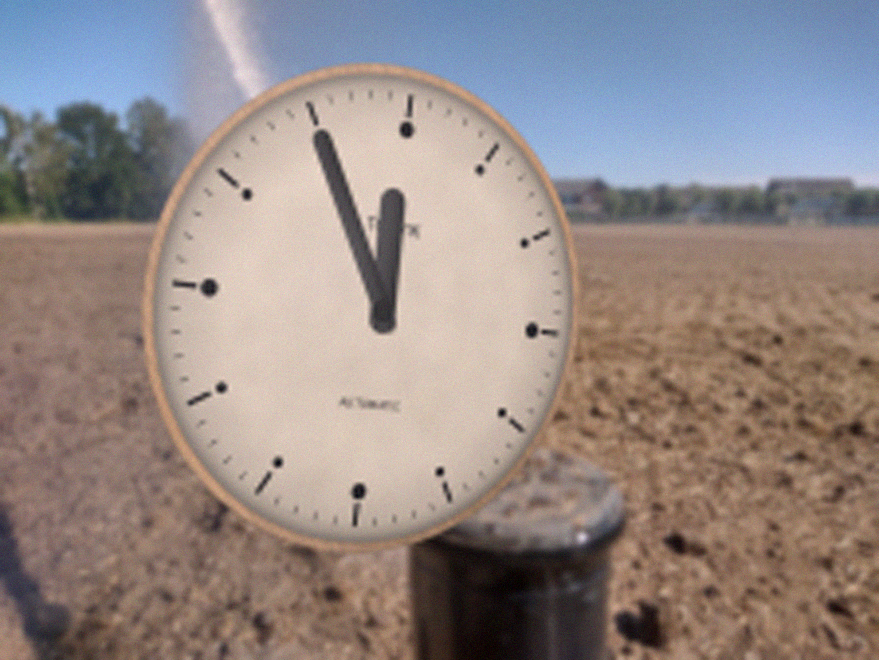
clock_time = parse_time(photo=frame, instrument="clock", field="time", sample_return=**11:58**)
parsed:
**11:55**
